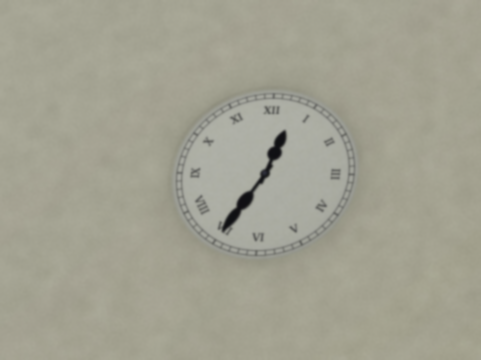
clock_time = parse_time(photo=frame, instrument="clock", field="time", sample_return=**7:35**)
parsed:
**12:35**
